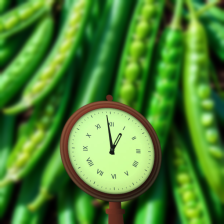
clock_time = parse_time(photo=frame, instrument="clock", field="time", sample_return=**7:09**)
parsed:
**12:59**
